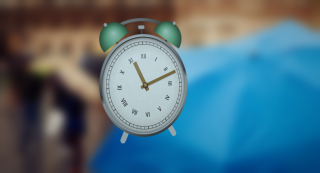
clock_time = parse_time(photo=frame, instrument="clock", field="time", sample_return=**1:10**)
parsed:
**11:12**
